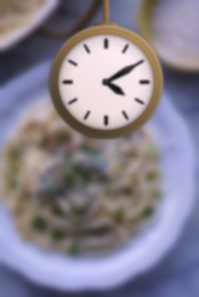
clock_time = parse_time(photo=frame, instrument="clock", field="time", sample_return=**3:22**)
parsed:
**4:10**
